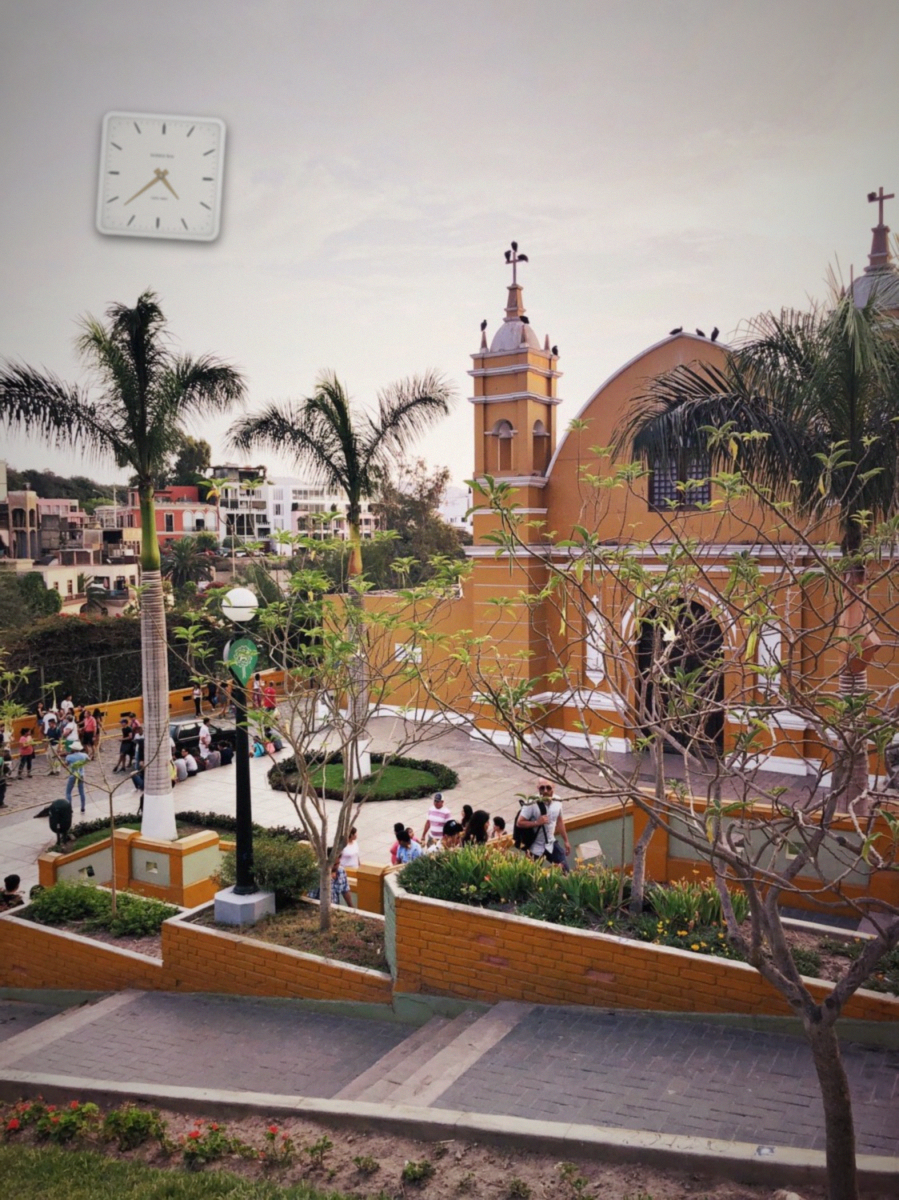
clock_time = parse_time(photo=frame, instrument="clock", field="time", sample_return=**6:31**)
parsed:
**4:38**
